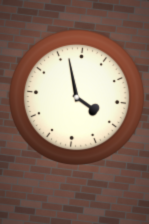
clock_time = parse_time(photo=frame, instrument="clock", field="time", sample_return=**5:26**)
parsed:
**3:57**
